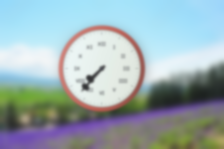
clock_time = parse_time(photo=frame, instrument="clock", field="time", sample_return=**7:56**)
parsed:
**7:37**
